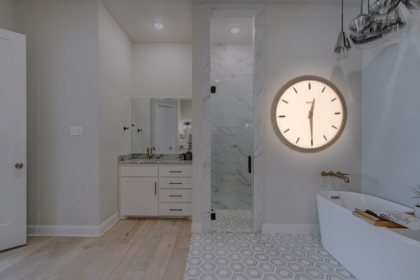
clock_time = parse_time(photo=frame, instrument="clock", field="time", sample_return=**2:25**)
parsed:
**12:30**
